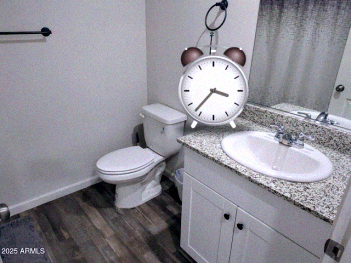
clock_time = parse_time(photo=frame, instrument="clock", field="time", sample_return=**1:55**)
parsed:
**3:37**
